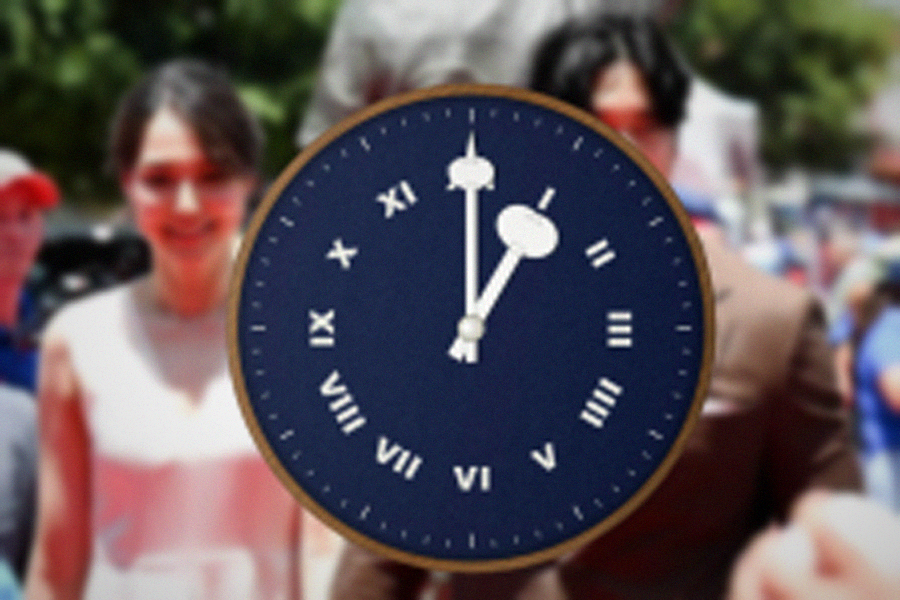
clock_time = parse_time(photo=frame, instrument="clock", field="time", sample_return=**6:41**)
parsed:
**1:00**
